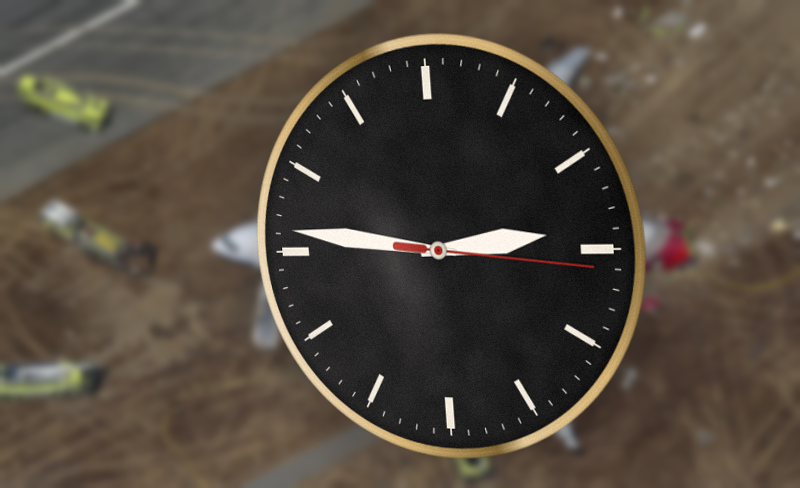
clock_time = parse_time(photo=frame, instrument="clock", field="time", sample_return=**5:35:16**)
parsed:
**2:46:16**
